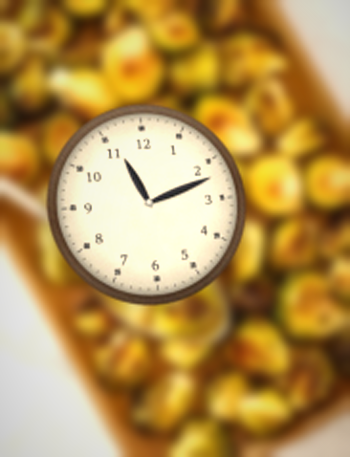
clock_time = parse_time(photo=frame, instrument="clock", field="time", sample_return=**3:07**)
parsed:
**11:12**
